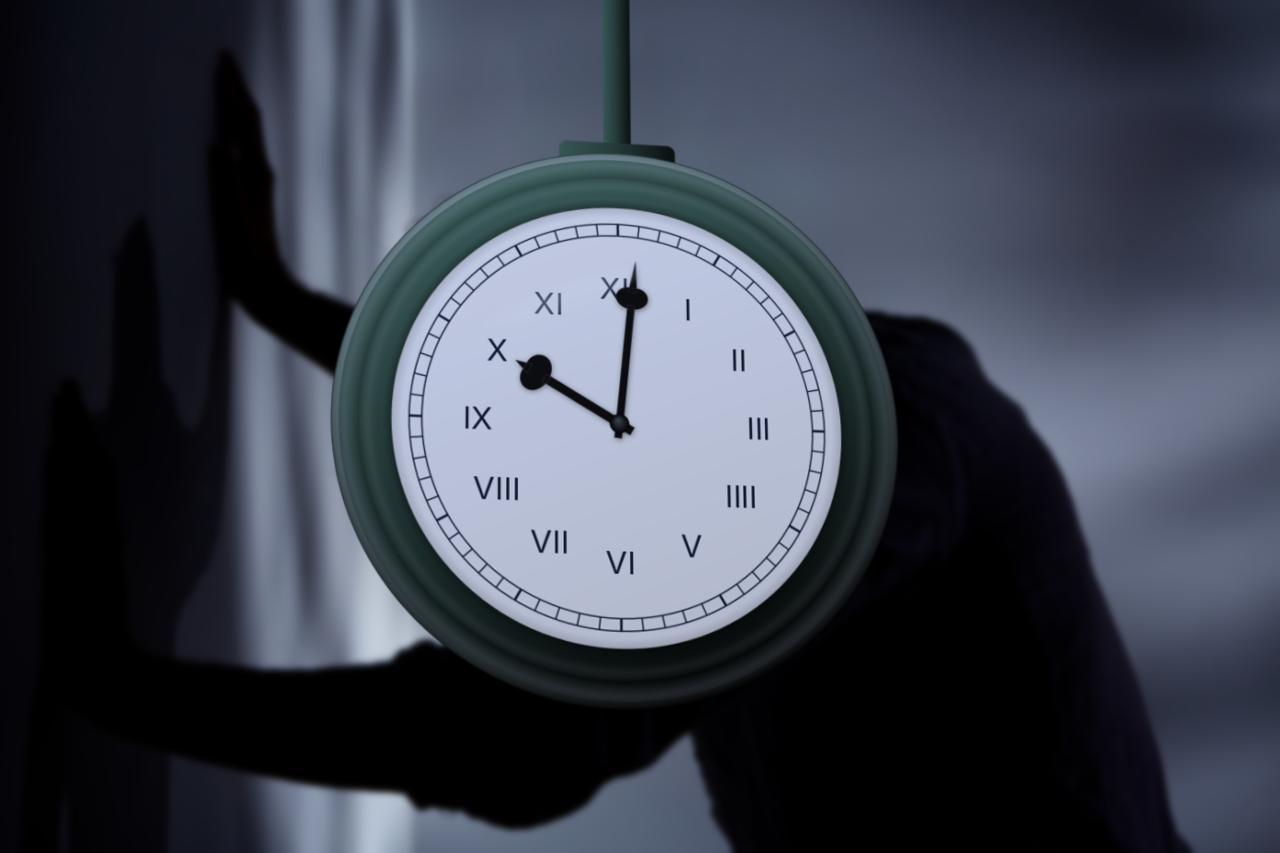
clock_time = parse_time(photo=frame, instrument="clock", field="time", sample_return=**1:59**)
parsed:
**10:01**
